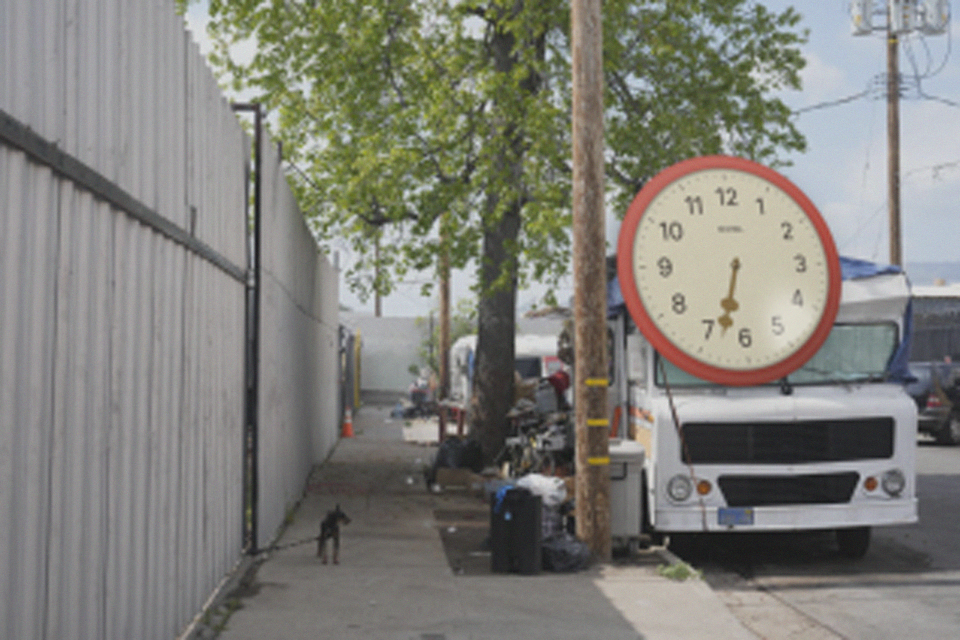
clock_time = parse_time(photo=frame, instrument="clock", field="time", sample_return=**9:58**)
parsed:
**6:33**
